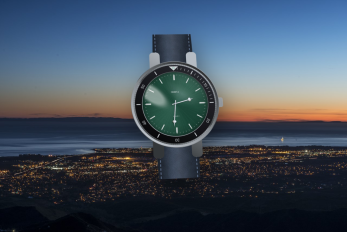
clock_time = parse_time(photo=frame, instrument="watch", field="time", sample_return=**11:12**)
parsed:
**2:31**
